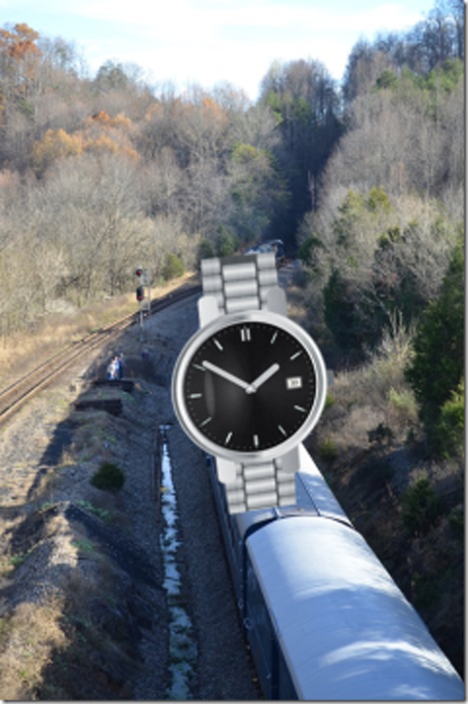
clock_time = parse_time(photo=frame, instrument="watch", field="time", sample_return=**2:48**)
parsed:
**1:51**
